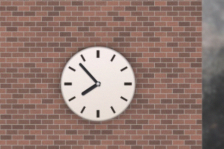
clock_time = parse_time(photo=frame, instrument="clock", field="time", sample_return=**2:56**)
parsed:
**7:53**
